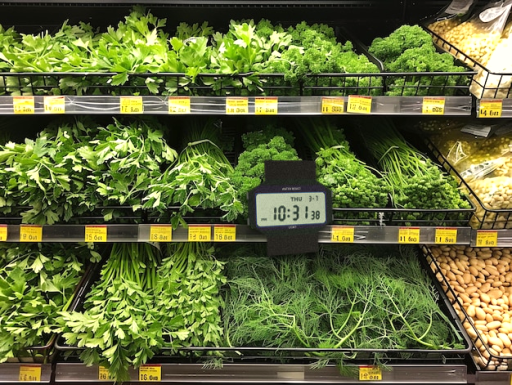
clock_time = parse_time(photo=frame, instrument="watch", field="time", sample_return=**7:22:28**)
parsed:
**10:31:38**
